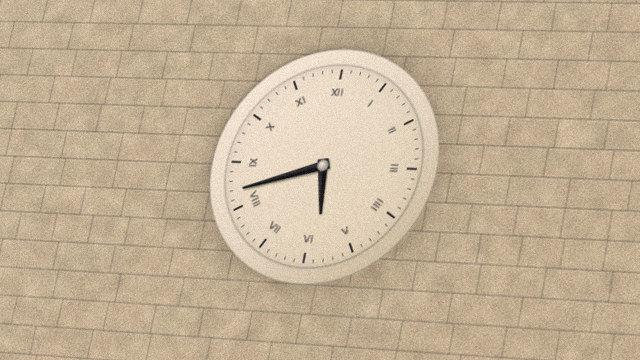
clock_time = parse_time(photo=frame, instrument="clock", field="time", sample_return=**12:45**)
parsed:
**5:42**
